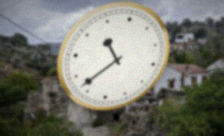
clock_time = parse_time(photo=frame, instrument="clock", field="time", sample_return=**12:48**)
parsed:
**10:37**
